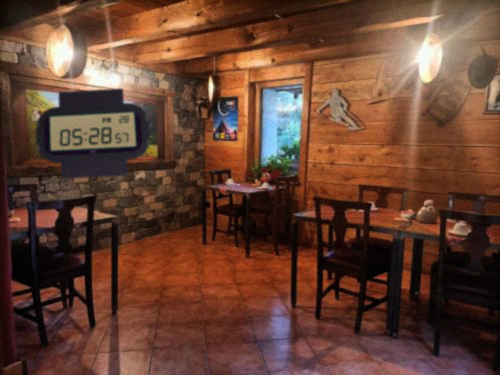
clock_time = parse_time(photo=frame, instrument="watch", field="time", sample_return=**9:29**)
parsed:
**5:28**
